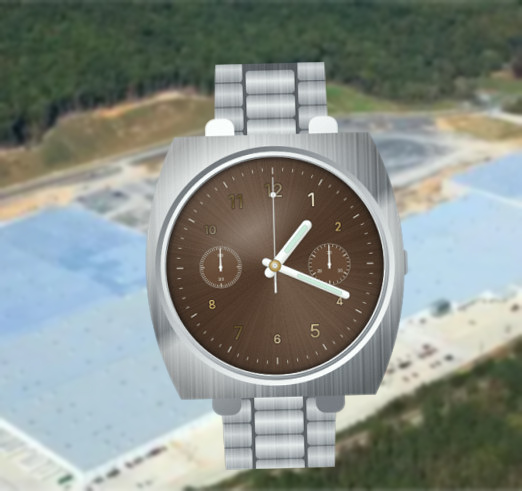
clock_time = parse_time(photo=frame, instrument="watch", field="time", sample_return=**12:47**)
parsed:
**1:19**
